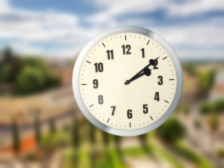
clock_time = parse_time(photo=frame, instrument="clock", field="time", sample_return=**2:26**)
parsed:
**2:09**
